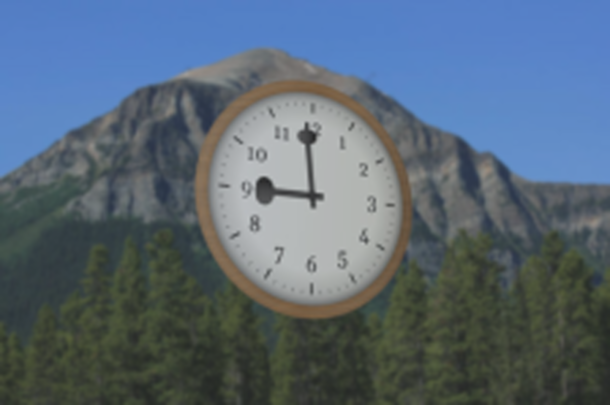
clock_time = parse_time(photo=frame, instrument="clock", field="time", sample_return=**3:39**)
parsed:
**8:59**
